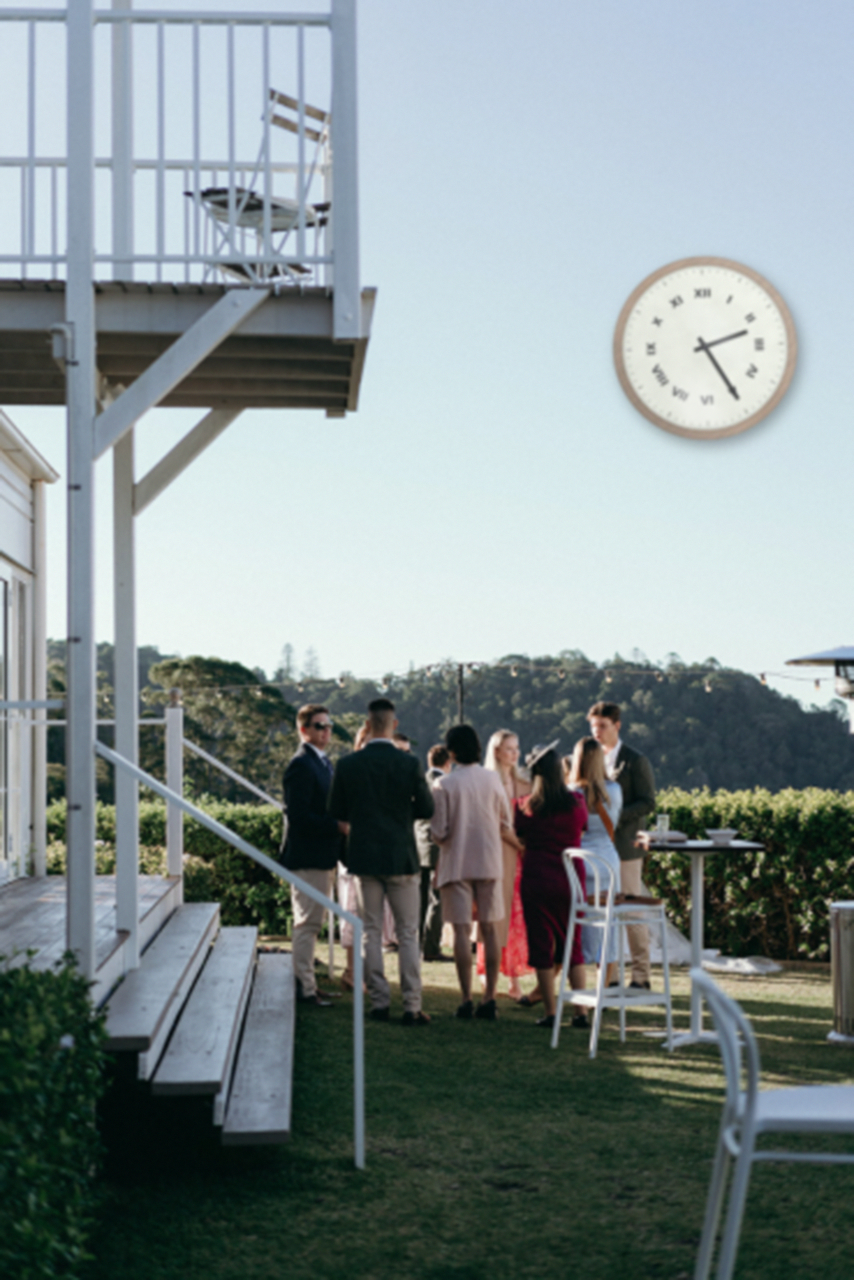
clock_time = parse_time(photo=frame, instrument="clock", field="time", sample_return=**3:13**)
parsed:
**2:25**
